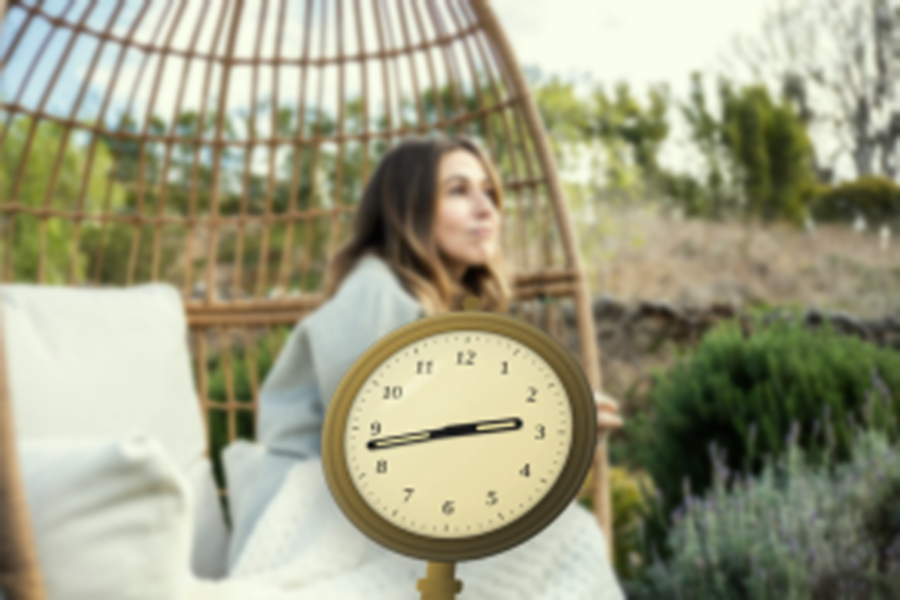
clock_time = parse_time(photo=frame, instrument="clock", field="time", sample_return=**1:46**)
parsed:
**2:43**
